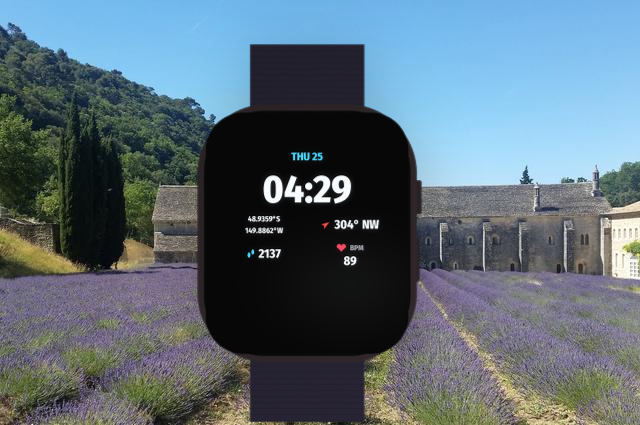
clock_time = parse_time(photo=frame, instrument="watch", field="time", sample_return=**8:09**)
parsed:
**4:29**
